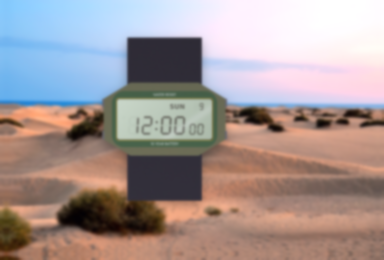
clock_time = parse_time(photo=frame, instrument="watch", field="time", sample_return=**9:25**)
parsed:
**12:00**
